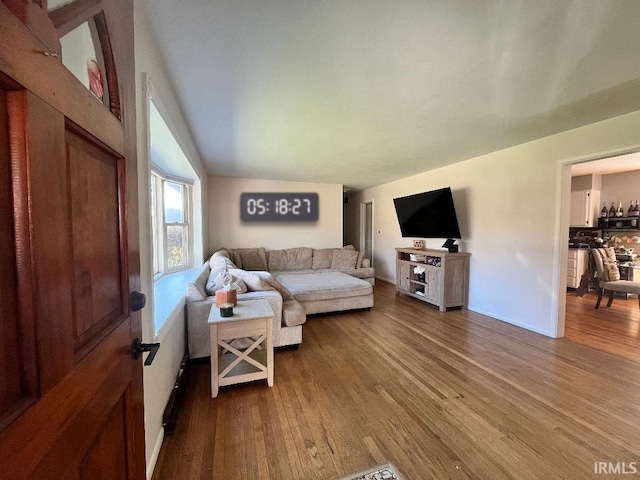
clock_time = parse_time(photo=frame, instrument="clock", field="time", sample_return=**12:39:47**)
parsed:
**5:18:27**
